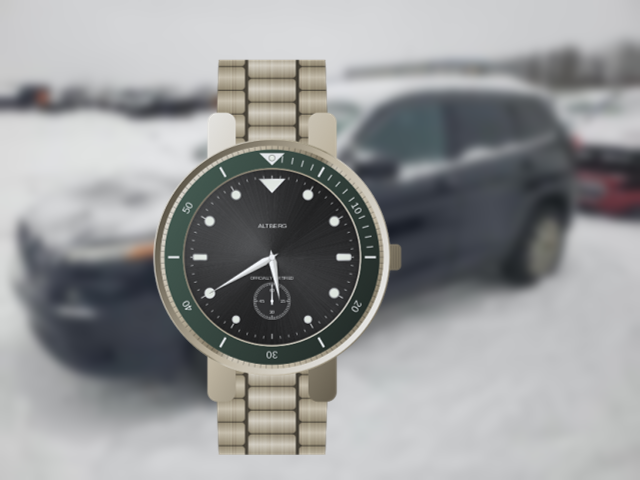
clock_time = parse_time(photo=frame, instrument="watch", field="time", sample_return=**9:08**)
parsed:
**5:40**
